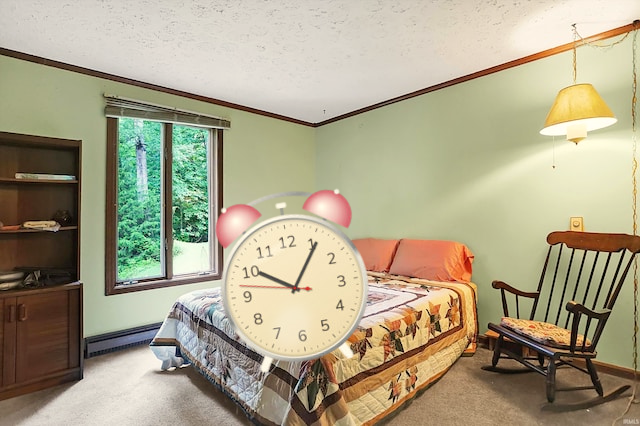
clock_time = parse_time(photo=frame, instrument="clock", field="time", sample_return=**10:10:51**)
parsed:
**10:05:47**
